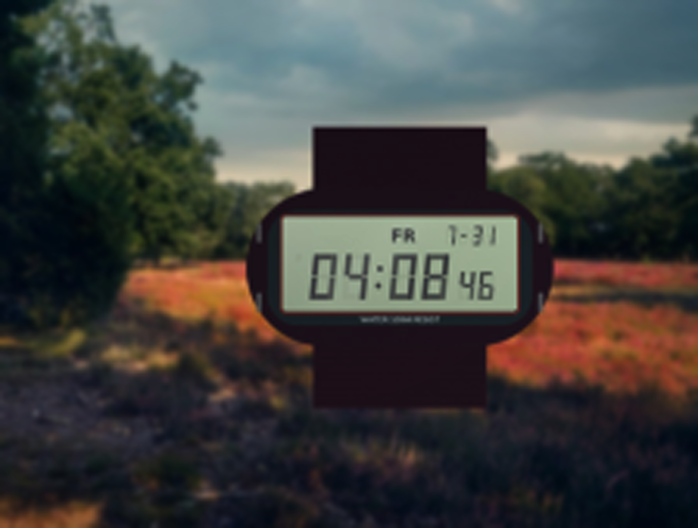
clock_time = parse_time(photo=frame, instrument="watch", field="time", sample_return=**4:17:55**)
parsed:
**4:08:46**
